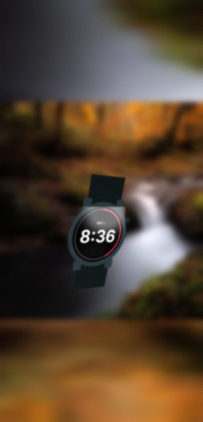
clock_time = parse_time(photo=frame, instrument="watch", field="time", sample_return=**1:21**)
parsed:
**8:36**
